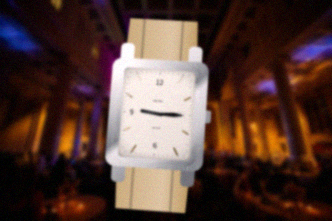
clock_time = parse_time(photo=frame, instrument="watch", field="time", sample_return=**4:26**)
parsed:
**9:15**
